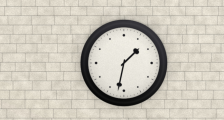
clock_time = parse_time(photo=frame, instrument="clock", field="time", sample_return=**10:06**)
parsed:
**1:32**
